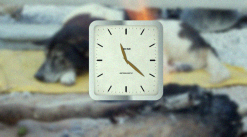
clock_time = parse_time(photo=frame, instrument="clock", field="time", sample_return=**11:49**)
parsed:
**11:22**
